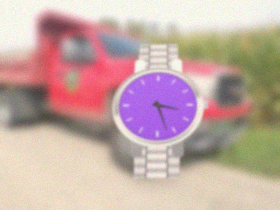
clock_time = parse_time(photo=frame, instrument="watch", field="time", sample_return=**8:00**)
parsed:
**3:27**
